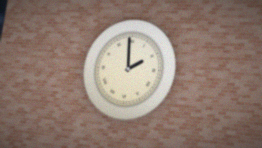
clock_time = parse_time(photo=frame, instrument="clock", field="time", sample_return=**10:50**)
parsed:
**1:59**
